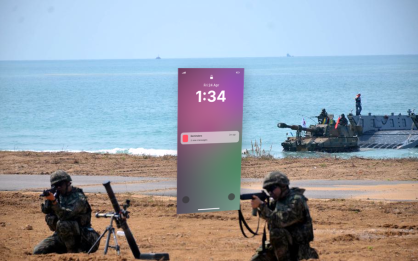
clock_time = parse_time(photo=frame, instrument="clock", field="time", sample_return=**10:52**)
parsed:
**1:34**
